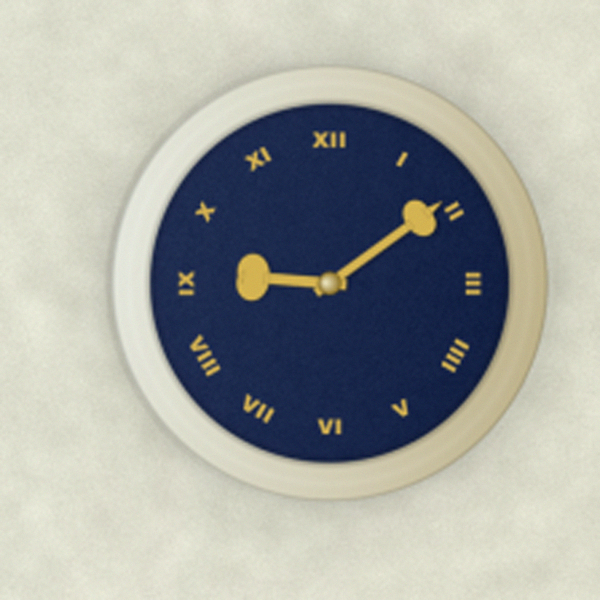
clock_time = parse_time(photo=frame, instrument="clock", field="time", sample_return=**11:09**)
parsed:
**9:09**
